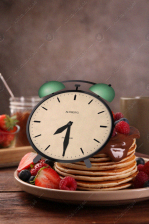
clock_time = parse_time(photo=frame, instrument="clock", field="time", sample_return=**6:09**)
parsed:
**7:30**
